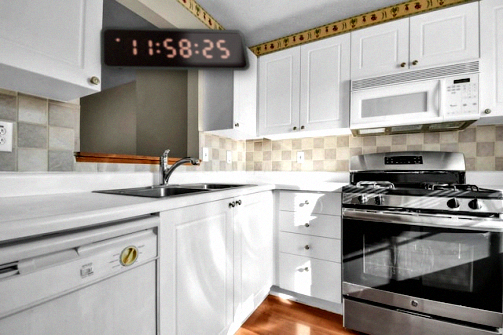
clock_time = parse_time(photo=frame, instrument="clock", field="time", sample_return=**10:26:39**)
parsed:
**11:58:25**
